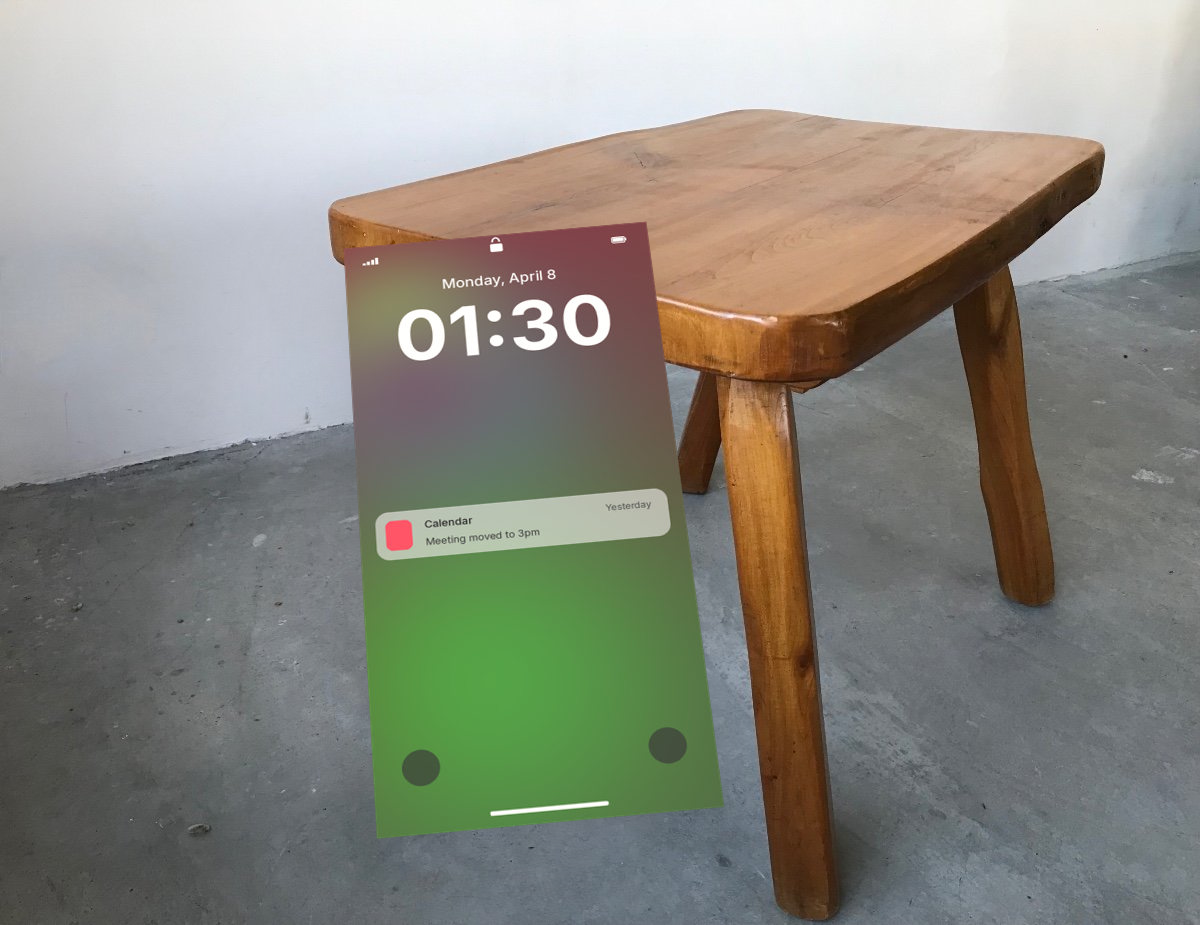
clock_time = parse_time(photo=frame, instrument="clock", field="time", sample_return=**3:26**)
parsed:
**1:30**
